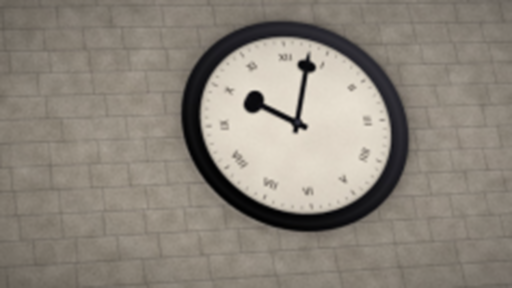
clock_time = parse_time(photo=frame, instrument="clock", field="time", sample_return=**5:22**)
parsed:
**10:03**
